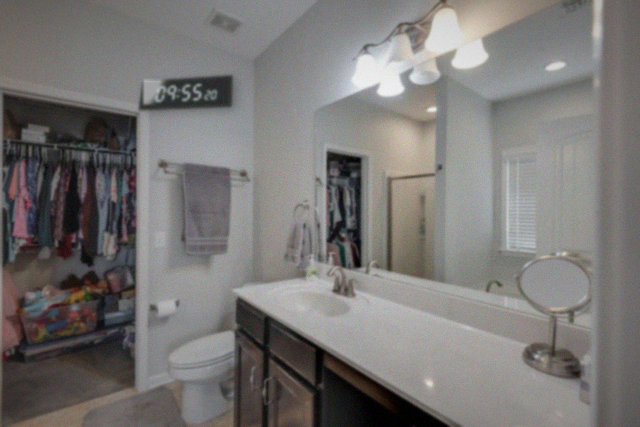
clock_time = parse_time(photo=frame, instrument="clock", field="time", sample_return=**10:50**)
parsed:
**9:55**
